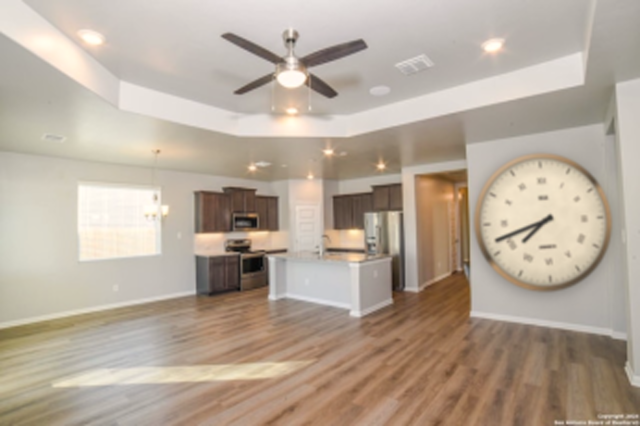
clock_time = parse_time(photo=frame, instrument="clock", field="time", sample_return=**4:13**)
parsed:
**7:42**
